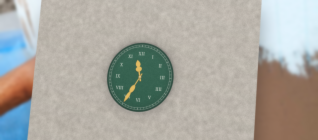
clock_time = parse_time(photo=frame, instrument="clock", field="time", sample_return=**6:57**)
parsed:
**11:35**
